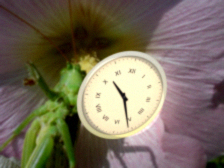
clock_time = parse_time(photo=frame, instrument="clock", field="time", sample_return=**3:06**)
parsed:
**10:26**
